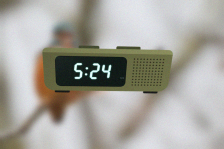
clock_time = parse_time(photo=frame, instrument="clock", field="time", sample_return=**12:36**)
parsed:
**5:24**
